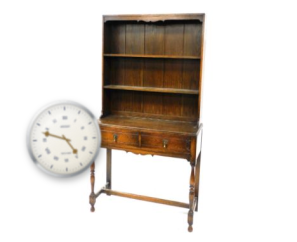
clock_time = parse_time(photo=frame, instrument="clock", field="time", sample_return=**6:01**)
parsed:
**4:48**
